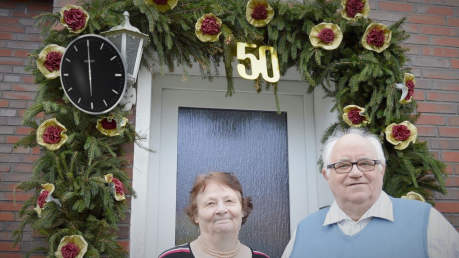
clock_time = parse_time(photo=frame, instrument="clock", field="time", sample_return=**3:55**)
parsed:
**6:00**
